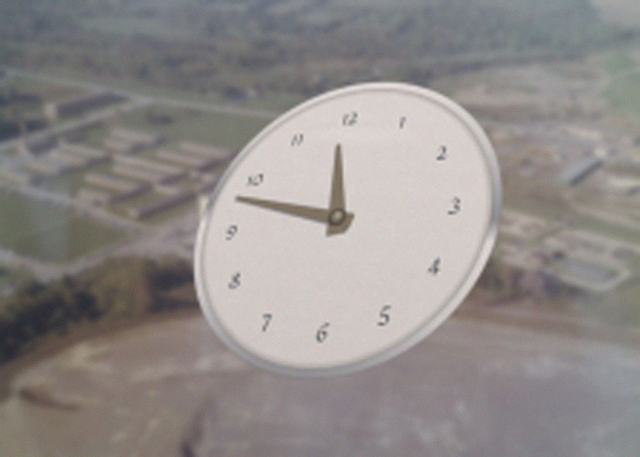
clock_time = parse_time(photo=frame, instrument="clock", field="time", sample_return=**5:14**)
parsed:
**11:48**
